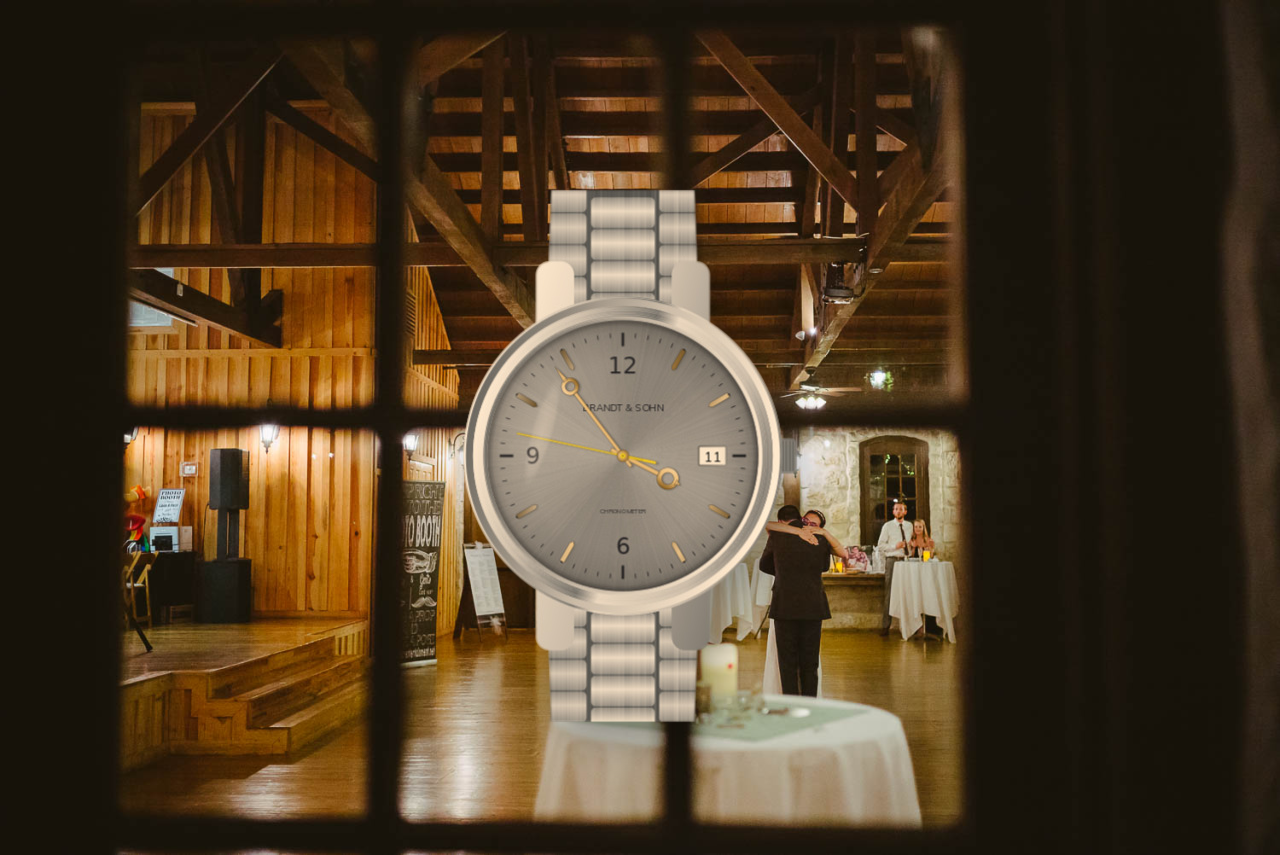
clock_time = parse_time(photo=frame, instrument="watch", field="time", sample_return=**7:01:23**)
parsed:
**3:53:47**
